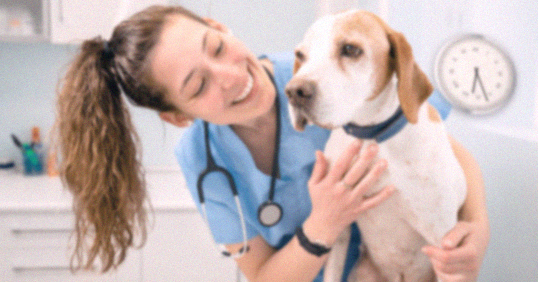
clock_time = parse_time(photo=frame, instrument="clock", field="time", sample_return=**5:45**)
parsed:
**6:27**
